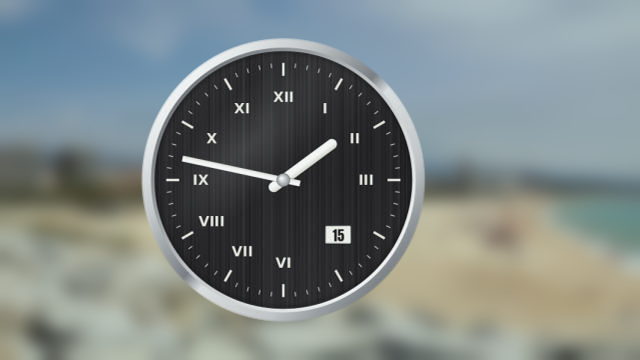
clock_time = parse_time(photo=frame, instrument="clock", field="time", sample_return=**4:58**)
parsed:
**1:47**
